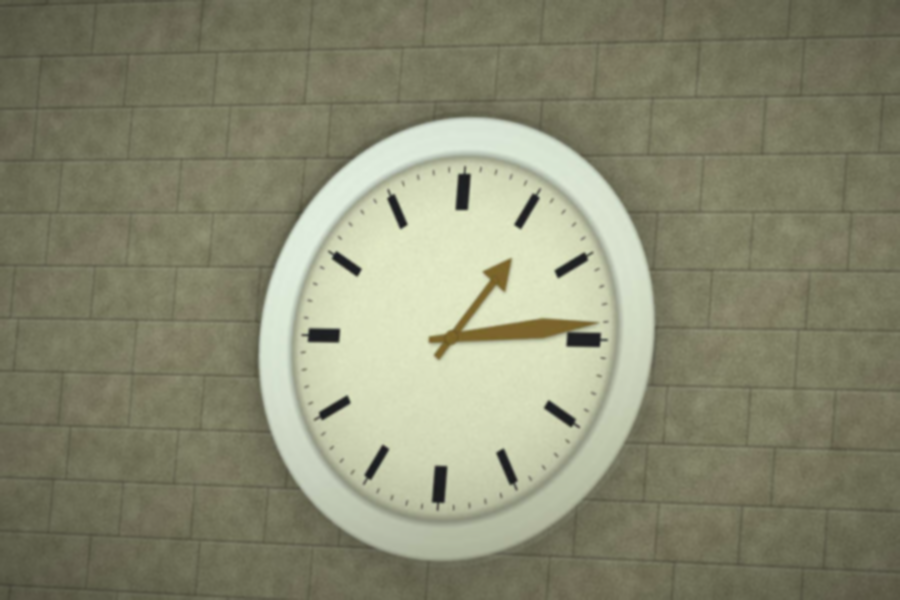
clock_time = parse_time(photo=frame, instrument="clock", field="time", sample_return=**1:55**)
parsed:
**1:14**
